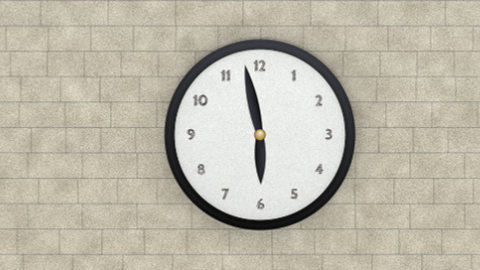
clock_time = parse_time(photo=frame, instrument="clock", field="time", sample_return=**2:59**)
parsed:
**5:58**
